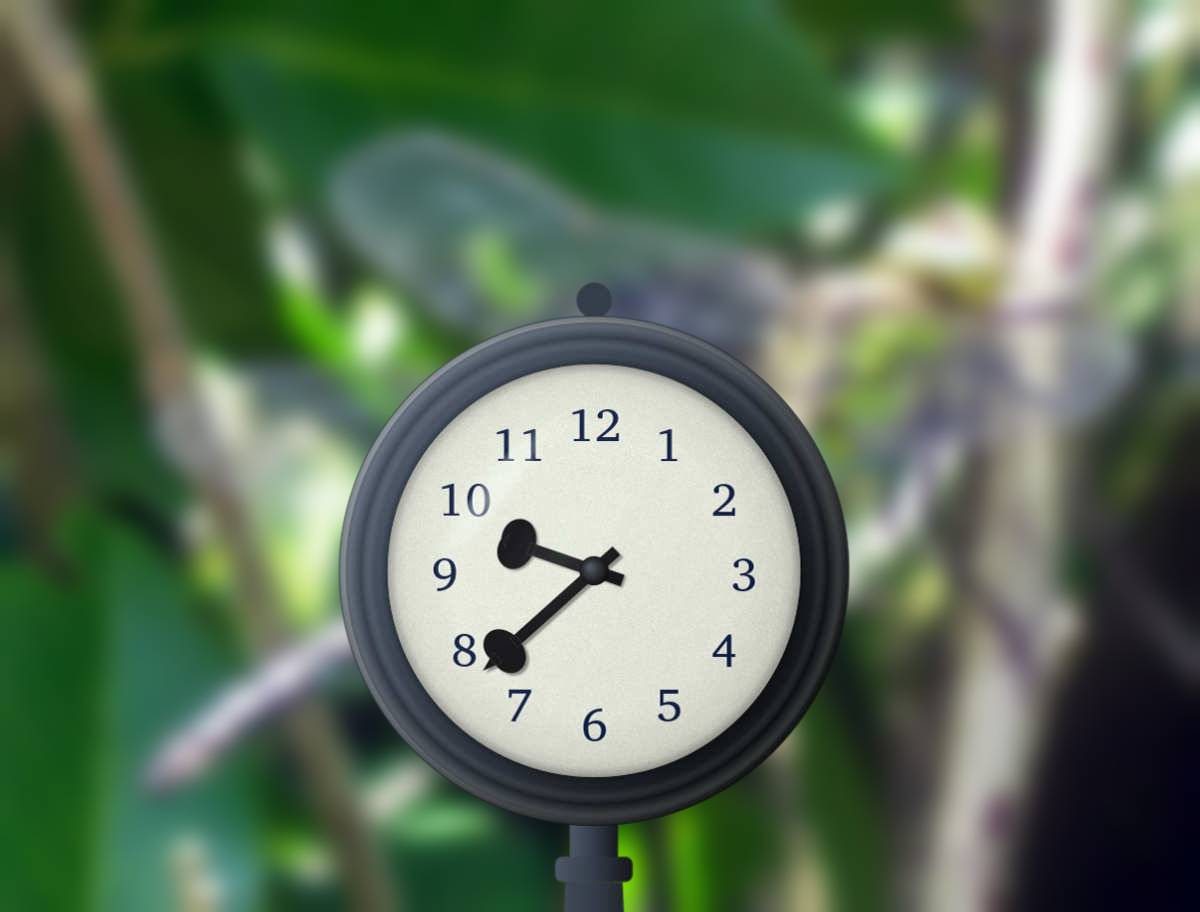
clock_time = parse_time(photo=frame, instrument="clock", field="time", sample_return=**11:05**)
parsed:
**9:38**
